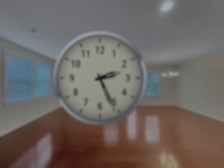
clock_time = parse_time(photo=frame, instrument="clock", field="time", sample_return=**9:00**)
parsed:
**2:26**
